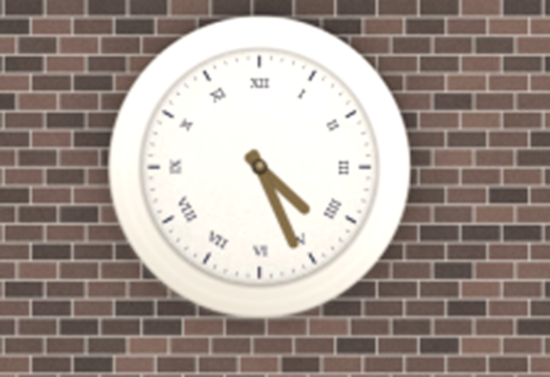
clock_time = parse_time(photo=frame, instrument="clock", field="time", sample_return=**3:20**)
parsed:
**4:26**
